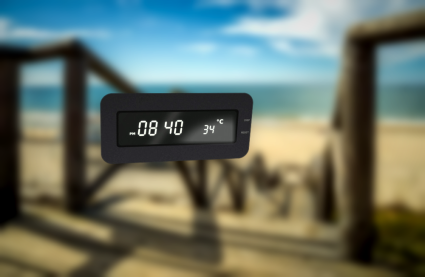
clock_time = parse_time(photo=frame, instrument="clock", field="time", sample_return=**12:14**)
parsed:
**8:40**
